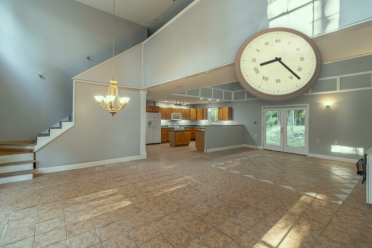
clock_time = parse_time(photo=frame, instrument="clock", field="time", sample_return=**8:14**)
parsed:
**8:23**
